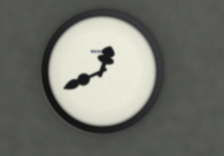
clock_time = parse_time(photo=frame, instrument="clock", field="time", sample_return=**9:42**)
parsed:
**12:41**
